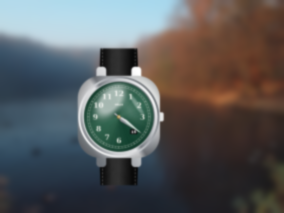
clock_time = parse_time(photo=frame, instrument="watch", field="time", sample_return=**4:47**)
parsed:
**4:21**
